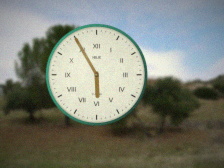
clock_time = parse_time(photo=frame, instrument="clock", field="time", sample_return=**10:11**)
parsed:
**5:55**
